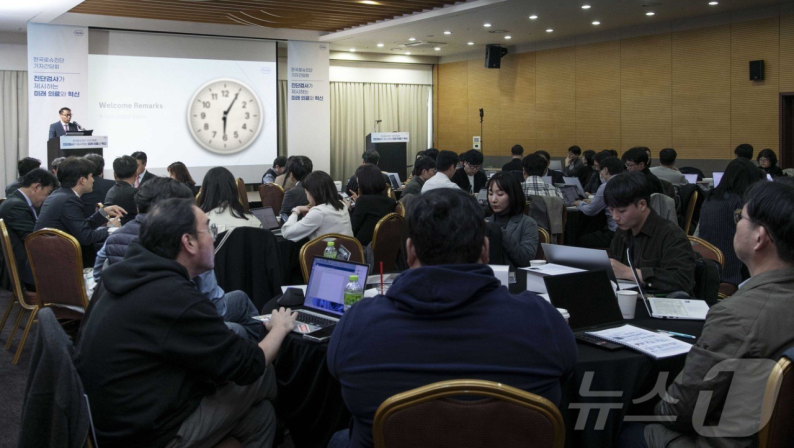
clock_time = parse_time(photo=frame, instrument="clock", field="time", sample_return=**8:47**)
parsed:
**6:05**
